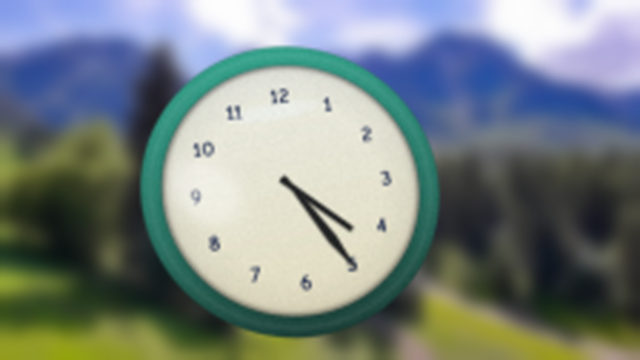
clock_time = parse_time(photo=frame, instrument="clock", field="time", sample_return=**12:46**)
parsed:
**4:25**
